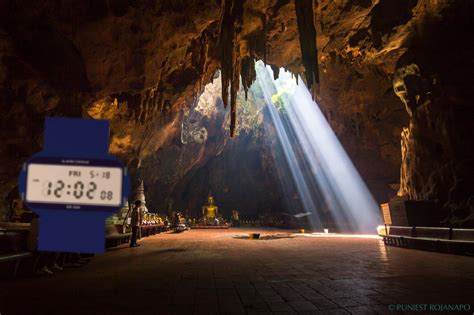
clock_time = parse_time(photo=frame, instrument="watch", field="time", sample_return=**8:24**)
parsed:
**12:02**
